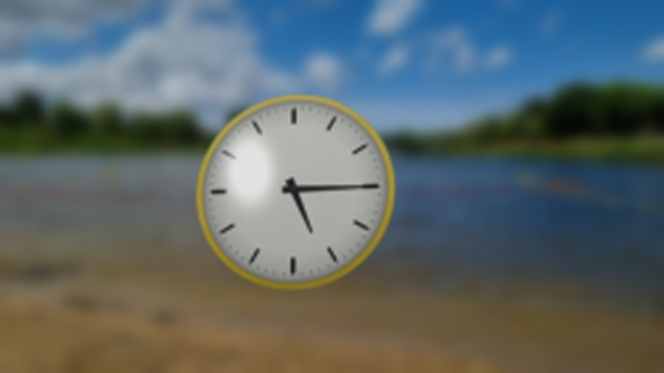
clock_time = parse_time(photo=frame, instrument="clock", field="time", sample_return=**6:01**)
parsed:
**5:15**
